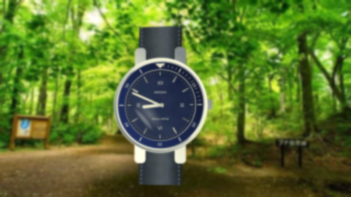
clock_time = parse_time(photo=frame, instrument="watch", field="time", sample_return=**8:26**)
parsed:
**8:49**
